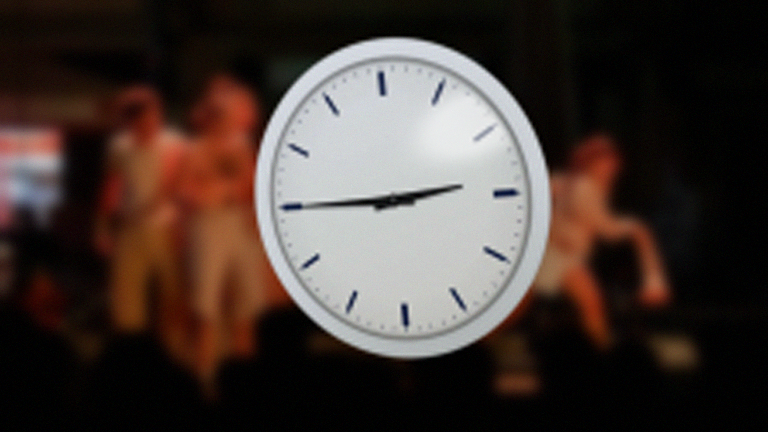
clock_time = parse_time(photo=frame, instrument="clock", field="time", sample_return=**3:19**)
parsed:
**2:45**
